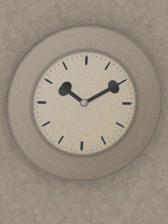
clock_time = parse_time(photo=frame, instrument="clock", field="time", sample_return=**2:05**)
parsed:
**10:10**
